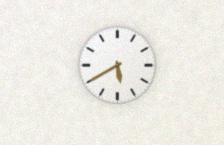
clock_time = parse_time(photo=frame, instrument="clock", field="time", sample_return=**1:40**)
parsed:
**5:40**
